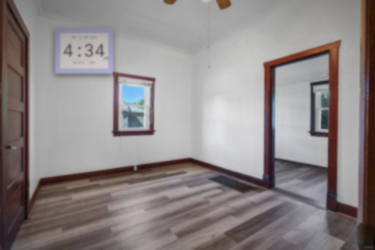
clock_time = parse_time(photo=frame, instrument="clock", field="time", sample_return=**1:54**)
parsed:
**4:34**
